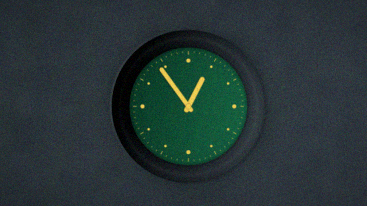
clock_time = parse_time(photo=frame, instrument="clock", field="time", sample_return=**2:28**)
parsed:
**12:54**
